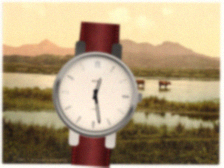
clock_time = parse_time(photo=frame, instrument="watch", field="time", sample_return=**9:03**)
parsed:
**12:28**
